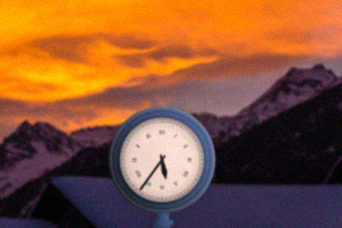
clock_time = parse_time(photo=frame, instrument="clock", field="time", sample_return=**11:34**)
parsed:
**5:36**
